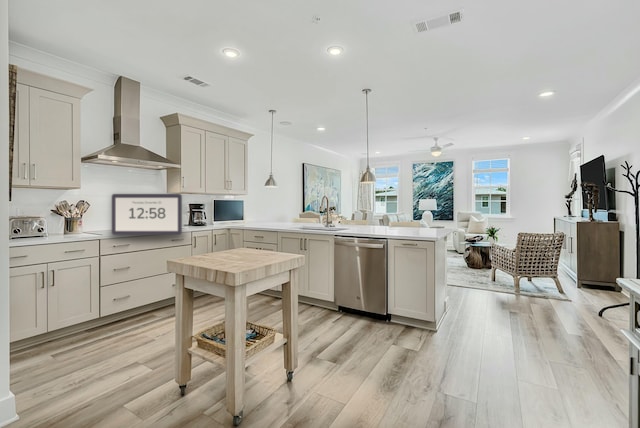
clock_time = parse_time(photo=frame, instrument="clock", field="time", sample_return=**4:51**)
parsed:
**12:58**
